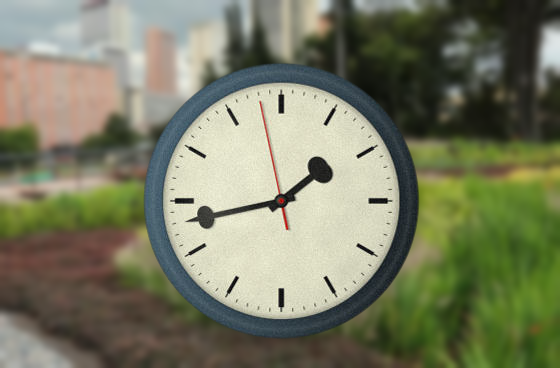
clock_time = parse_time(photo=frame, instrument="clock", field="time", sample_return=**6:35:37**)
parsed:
**1:42:58**
